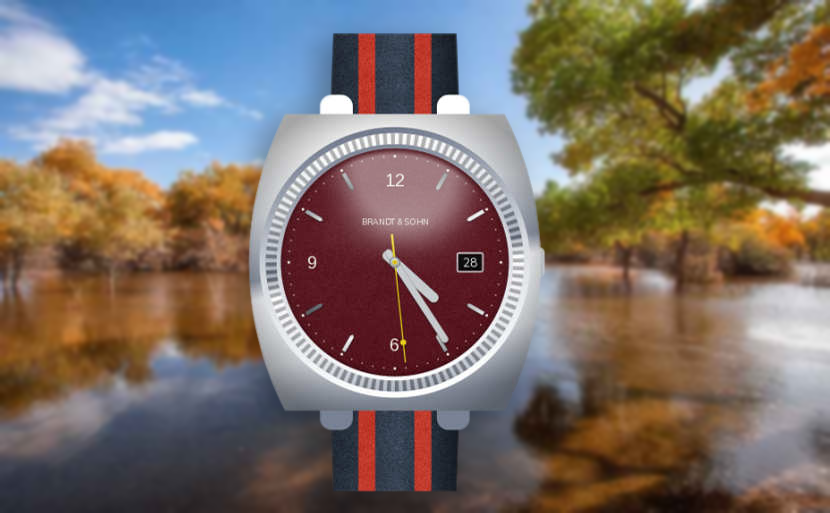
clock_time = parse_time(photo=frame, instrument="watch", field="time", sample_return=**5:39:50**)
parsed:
**4:24:29**
